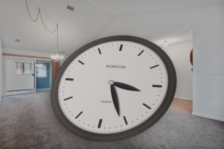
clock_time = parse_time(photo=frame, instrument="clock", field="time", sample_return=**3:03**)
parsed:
**3:26**
